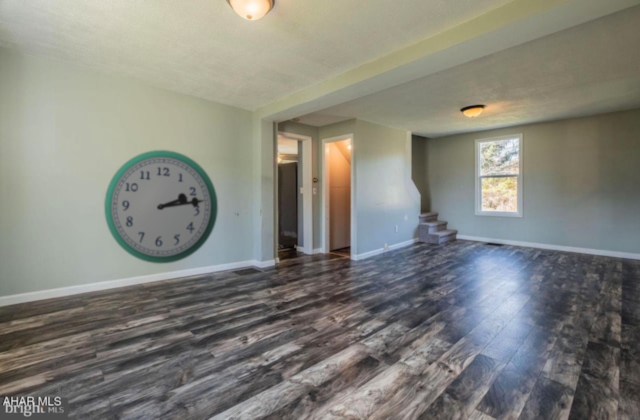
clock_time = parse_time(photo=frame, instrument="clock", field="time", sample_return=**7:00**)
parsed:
**2:13**
